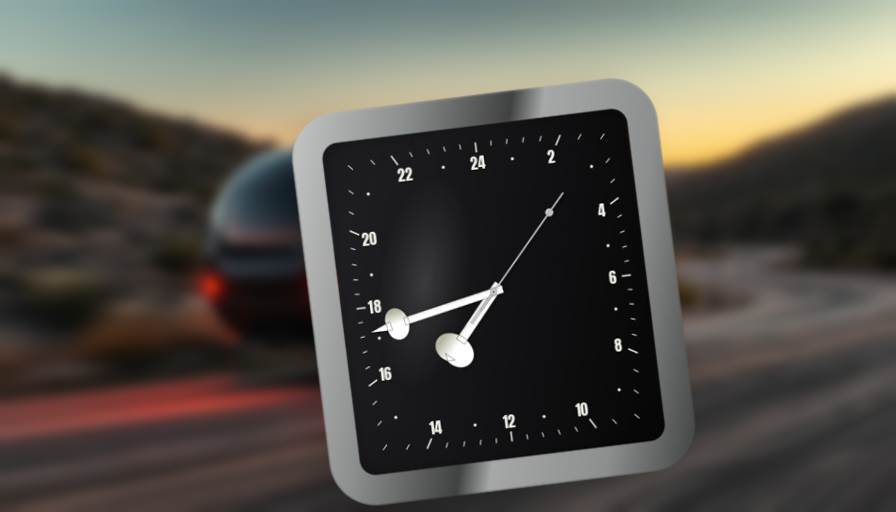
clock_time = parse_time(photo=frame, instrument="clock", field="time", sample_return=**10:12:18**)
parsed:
**14:43:07**
